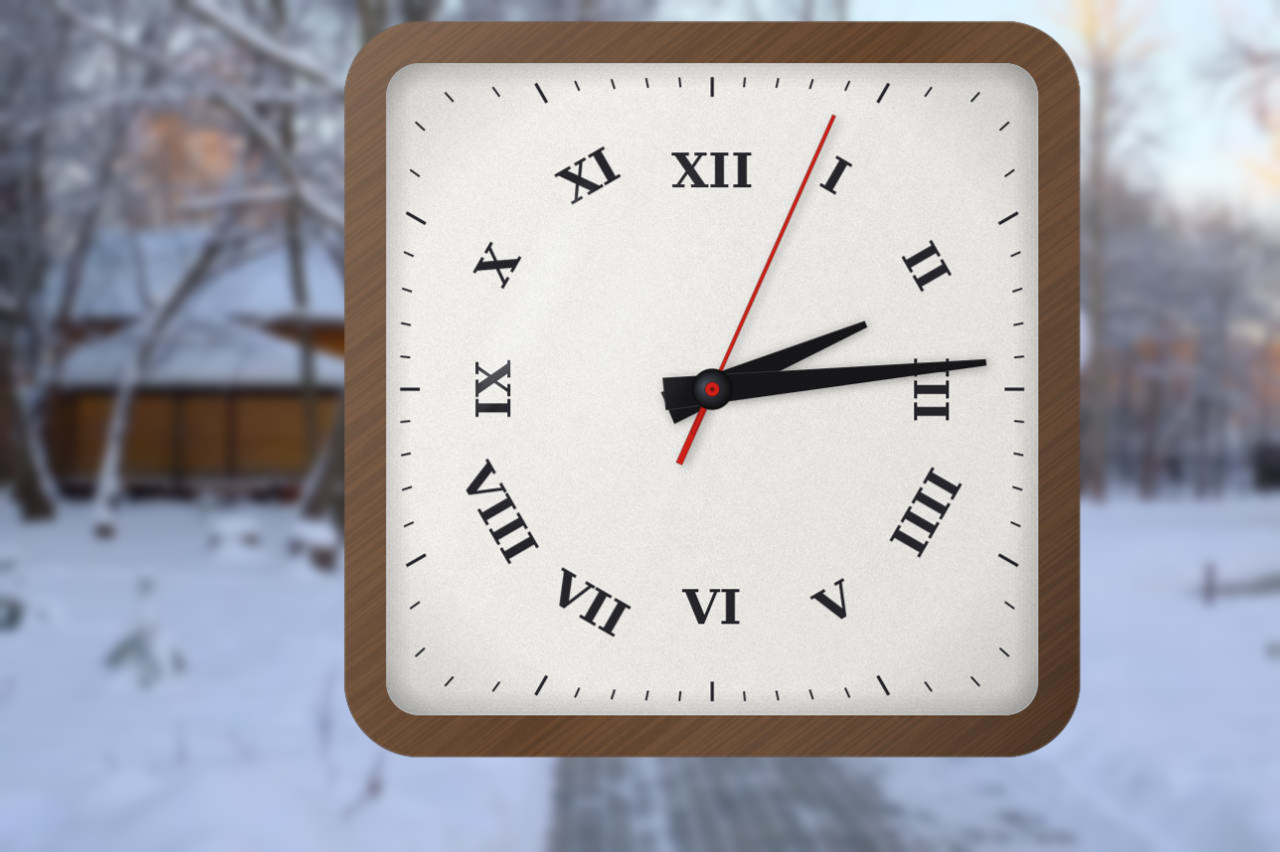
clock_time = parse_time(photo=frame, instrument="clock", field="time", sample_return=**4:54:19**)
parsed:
**2:14:04**
